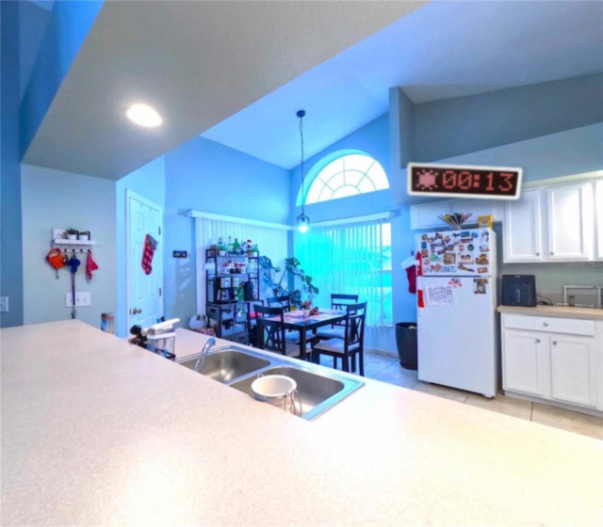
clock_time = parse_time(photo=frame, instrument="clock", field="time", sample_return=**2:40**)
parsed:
**0:13**
